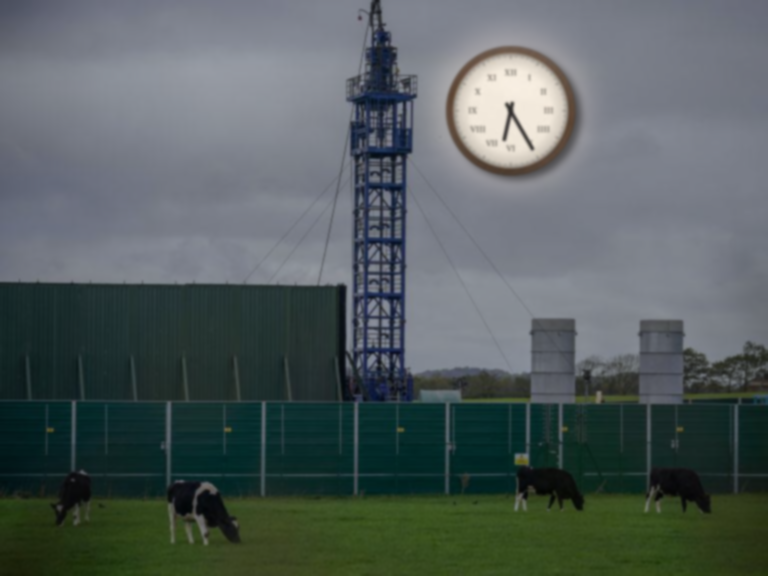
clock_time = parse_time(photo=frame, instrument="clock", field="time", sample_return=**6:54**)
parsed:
**6:25**
